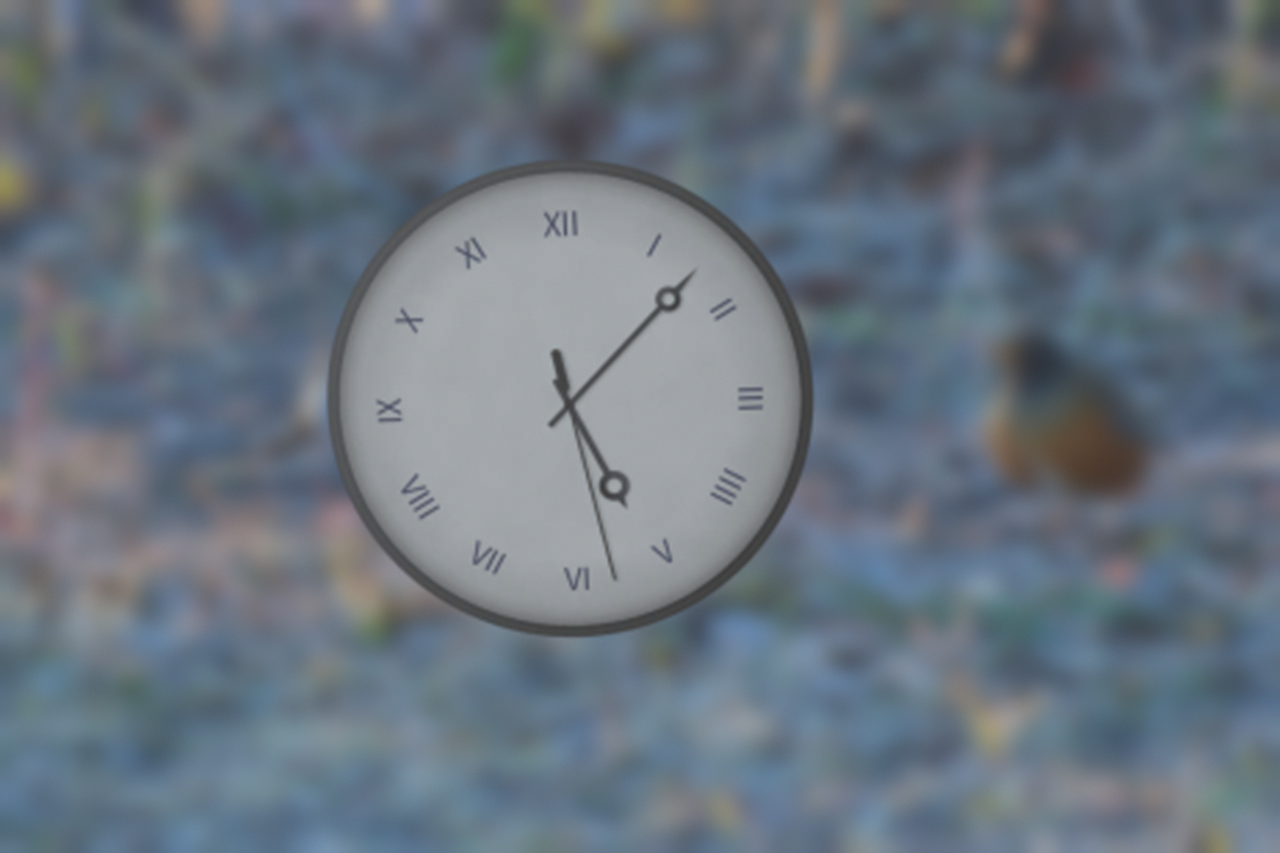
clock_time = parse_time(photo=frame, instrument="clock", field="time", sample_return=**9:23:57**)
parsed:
**5:07:28**
